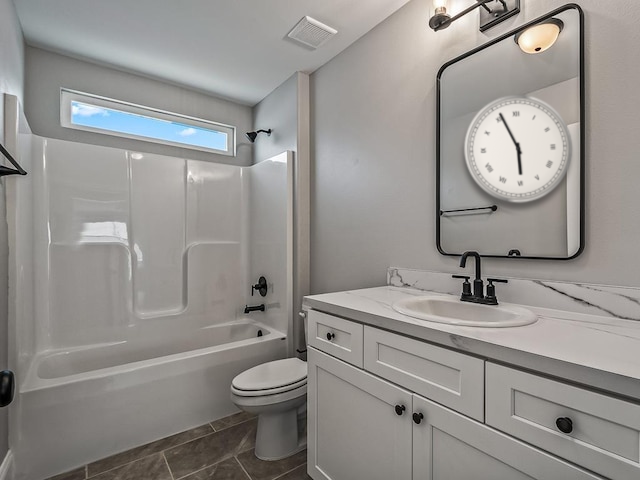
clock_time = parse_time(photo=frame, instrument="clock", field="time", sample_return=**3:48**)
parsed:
**5:56**
